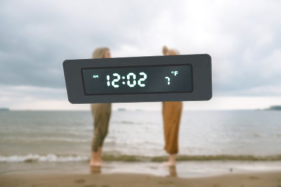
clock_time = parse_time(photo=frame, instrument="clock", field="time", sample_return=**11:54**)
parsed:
**12:02**
